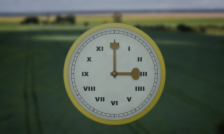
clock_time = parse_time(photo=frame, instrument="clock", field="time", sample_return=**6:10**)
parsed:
**3:00**
